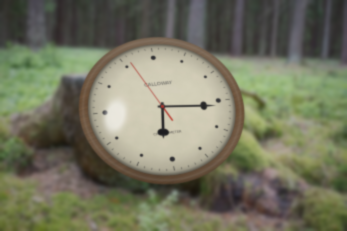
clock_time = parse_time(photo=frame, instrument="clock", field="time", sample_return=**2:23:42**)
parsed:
**6:15:56**
